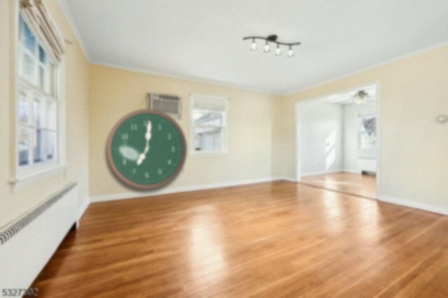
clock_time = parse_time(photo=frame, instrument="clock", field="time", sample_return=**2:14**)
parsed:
**7:01**
